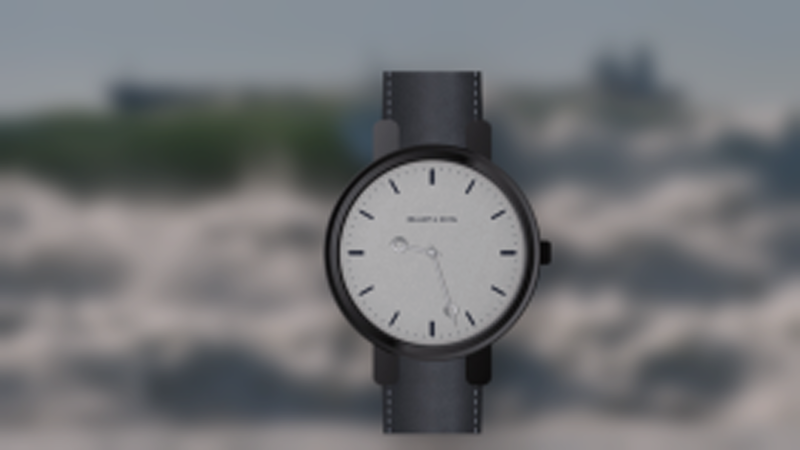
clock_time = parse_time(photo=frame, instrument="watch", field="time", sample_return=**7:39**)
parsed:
**9:27**
